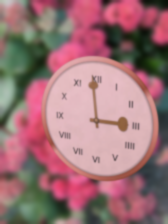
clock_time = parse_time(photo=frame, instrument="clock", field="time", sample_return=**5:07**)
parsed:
**2:59**
